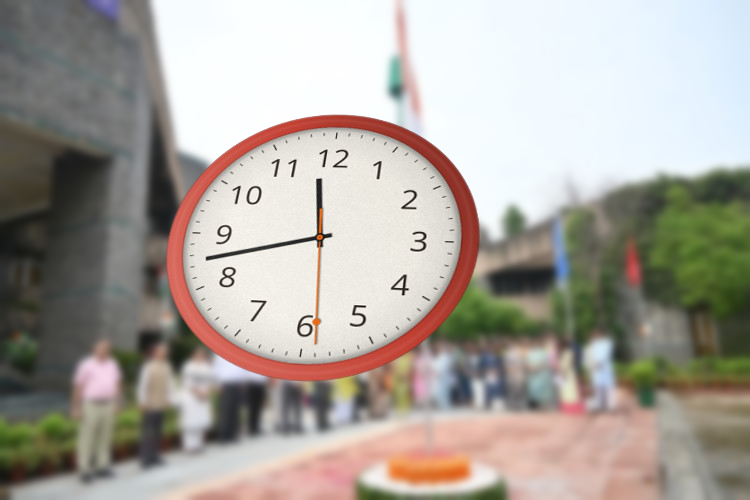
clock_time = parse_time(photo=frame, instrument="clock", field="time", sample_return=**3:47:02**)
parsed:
**11:42:29**
